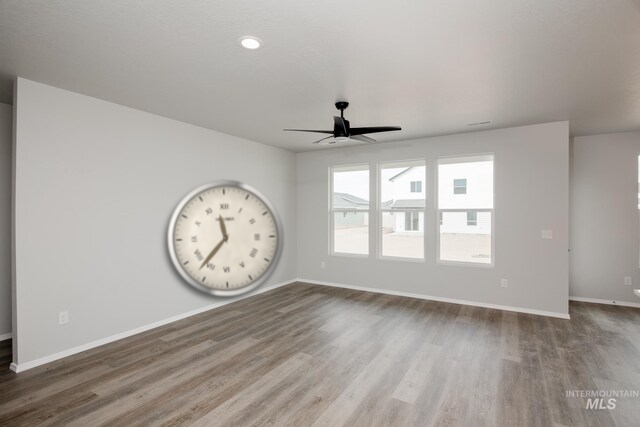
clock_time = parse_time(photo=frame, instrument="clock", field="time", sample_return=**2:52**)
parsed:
**11:37**
